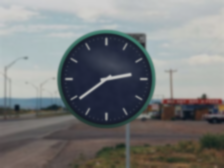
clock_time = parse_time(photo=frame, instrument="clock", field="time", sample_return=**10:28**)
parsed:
**2:39**
